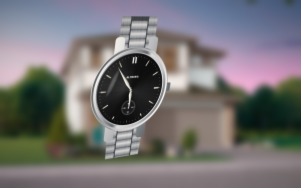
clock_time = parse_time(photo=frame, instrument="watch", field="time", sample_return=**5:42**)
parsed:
**5:54**
